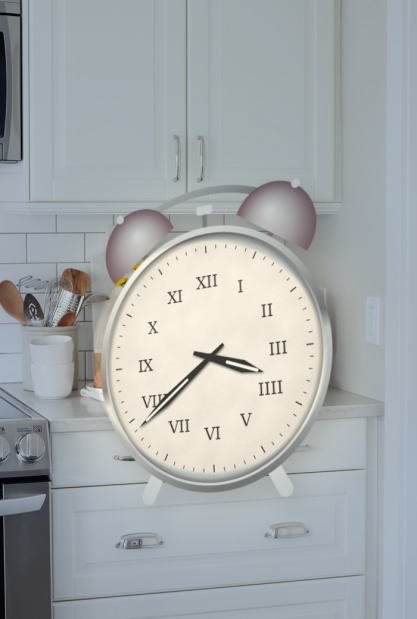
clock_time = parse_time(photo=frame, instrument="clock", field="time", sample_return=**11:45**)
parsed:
**3:39**
